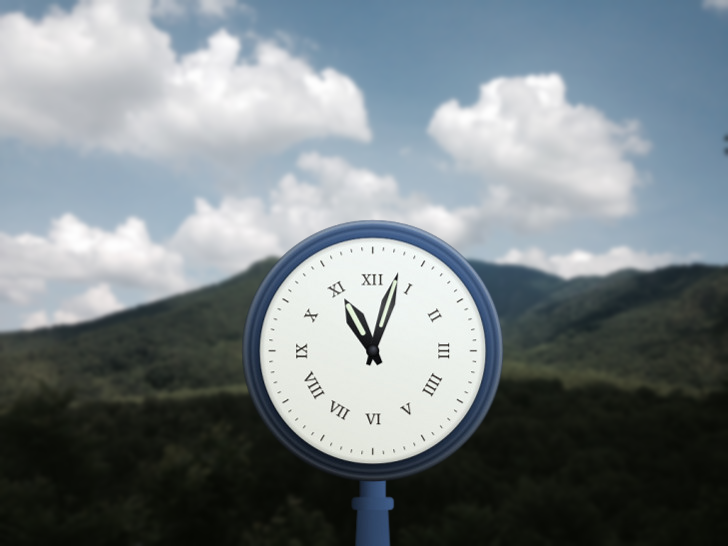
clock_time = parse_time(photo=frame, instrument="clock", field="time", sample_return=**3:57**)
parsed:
**11:03**
